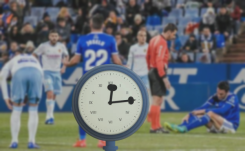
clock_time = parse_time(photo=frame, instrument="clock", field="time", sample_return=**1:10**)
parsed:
**12:14**
